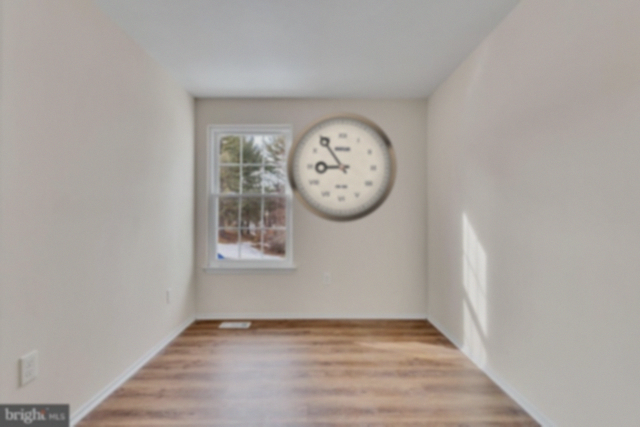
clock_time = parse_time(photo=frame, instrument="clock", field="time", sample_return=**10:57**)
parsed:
**8:54**
